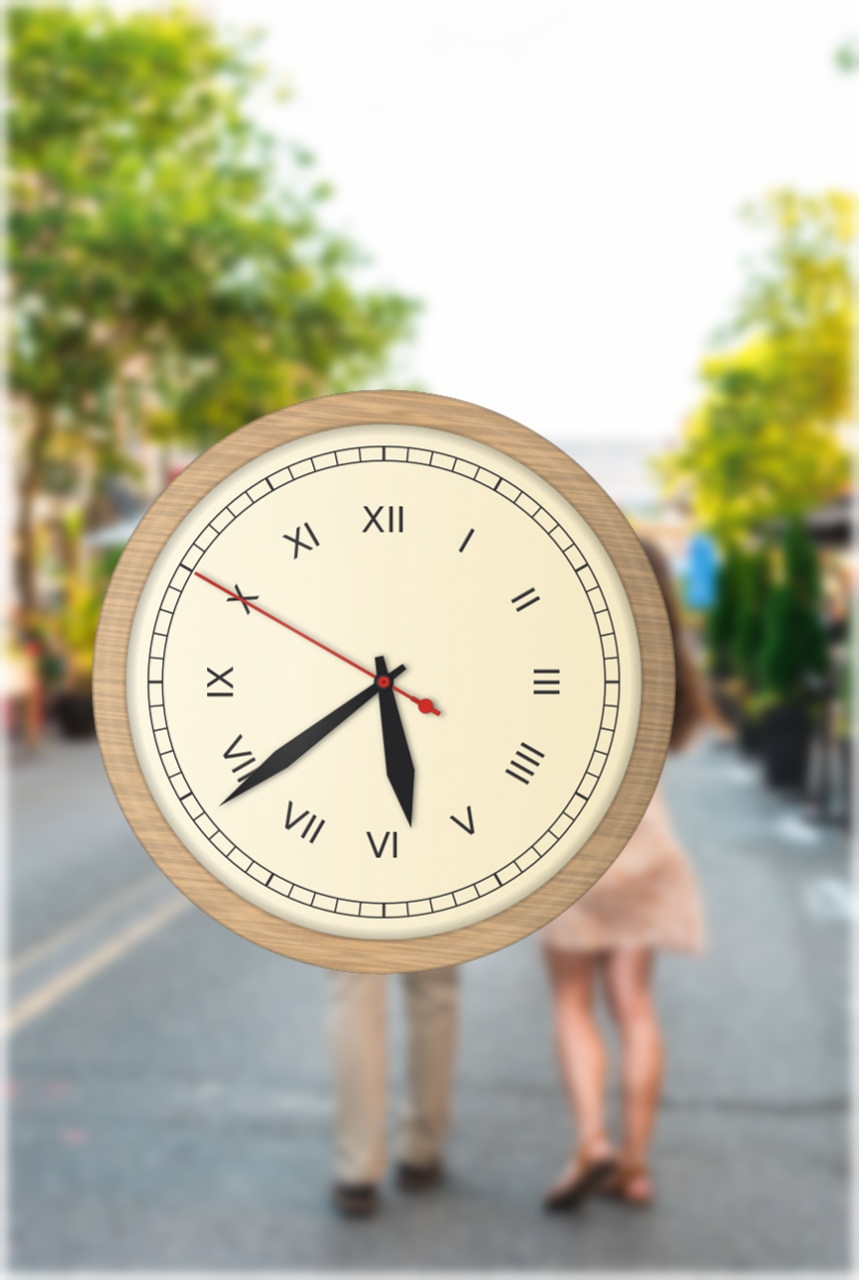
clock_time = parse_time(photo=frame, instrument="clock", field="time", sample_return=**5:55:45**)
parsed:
**5:38:50**
